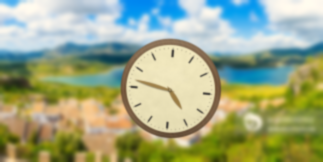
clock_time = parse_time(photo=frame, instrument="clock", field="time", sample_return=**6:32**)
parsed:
**4:47**
